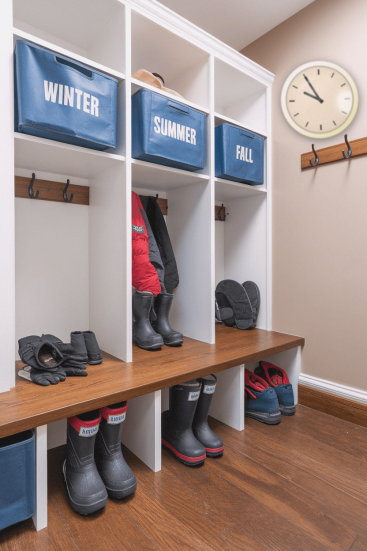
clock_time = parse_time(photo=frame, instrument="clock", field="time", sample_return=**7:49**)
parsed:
**9:55**
